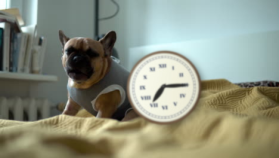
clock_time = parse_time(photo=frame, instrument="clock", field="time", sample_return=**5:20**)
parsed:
**7:15**
